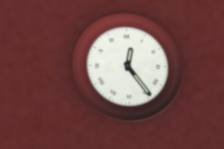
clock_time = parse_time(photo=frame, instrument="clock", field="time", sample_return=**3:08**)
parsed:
**12:24**
